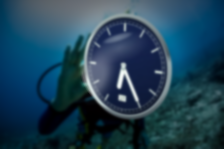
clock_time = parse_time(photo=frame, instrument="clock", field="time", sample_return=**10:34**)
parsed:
**6:25**
